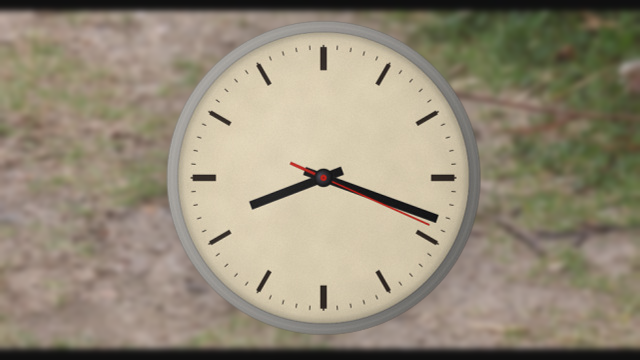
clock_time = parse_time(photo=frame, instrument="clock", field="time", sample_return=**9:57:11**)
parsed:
**8:18:19**
